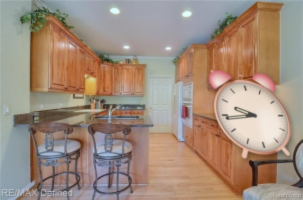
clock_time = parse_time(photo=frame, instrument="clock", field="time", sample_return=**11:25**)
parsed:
**9:44**
